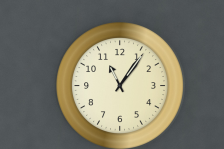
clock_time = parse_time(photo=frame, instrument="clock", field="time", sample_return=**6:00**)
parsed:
**11:06**
